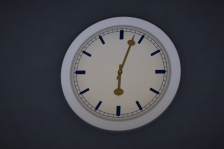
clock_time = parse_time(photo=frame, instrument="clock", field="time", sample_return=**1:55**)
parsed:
**6:03**
